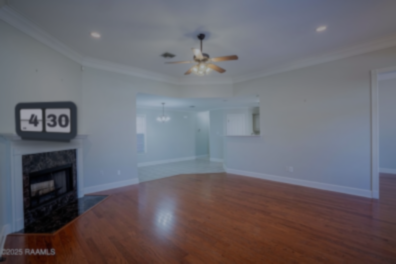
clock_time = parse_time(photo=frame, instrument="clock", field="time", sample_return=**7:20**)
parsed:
**4:30**
